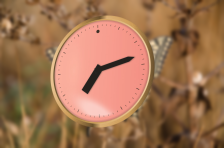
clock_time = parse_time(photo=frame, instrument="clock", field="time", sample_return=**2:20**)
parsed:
**7:13**
